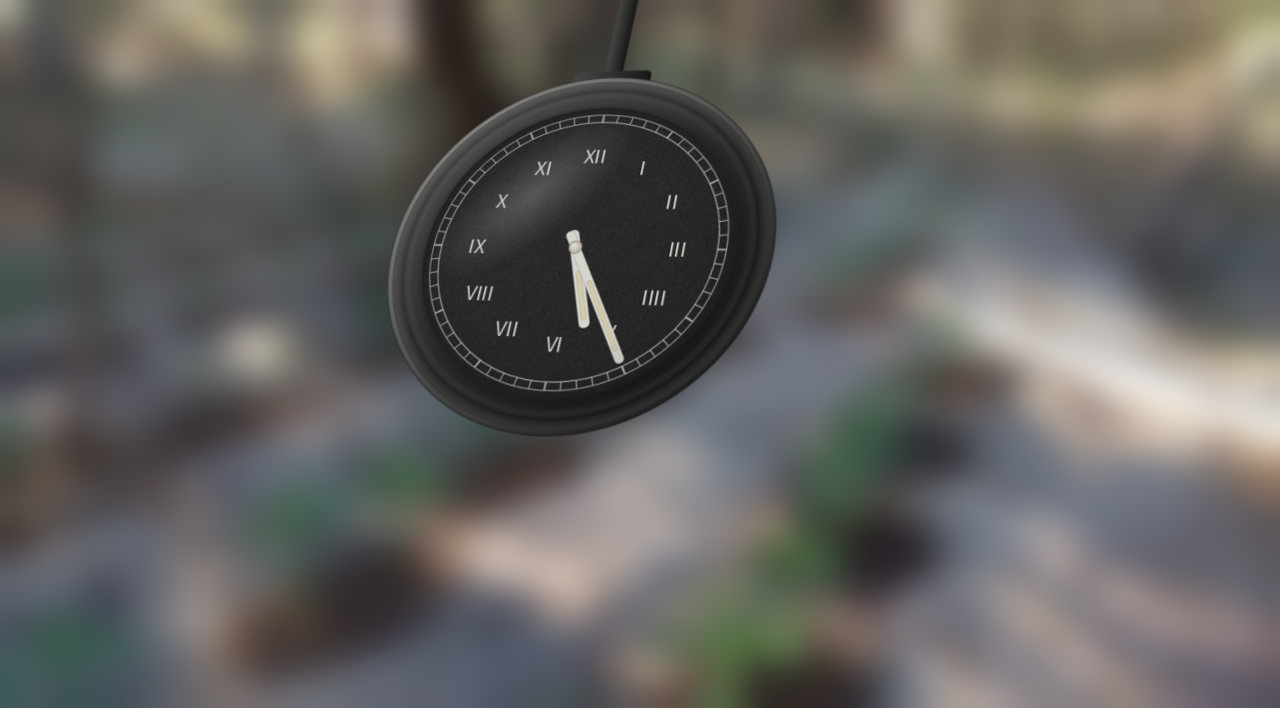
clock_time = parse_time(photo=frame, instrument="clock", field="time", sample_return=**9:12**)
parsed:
**5:25**
